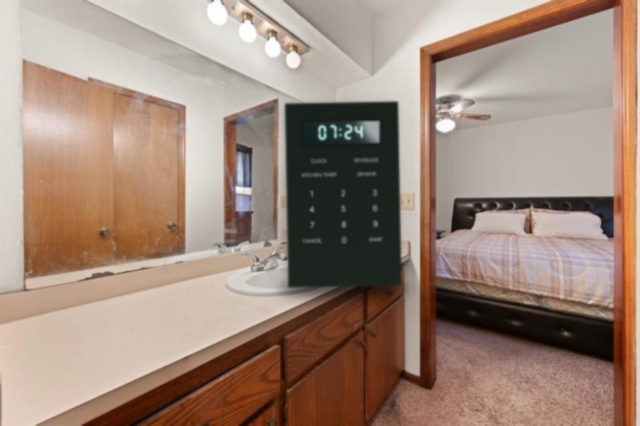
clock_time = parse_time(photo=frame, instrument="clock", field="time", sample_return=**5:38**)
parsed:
**7:24**
